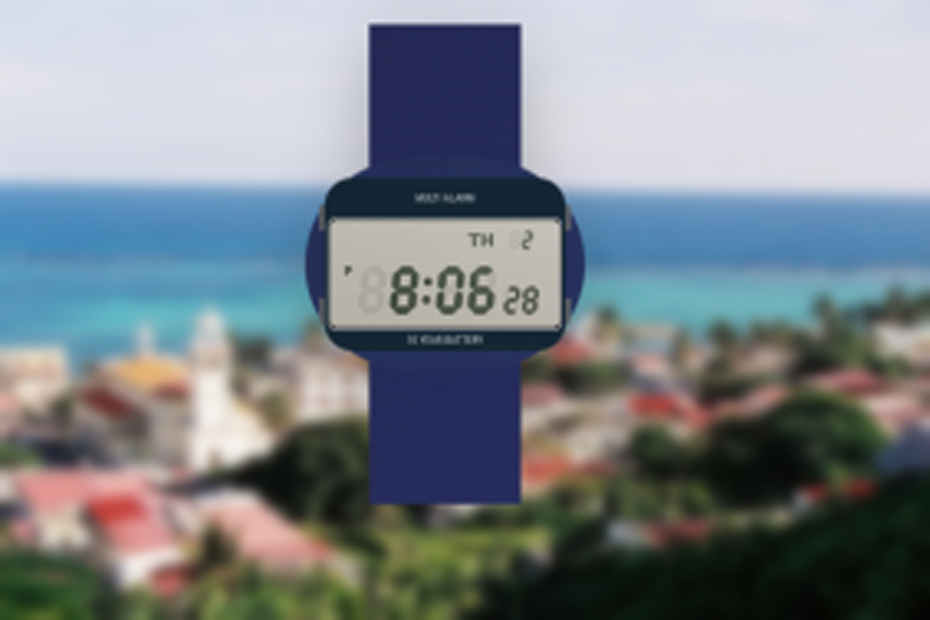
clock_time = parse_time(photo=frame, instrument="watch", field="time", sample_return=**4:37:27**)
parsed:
**8:06:28**
